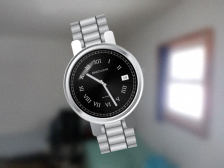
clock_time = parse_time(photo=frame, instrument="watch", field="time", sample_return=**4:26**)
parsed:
**10:27**
